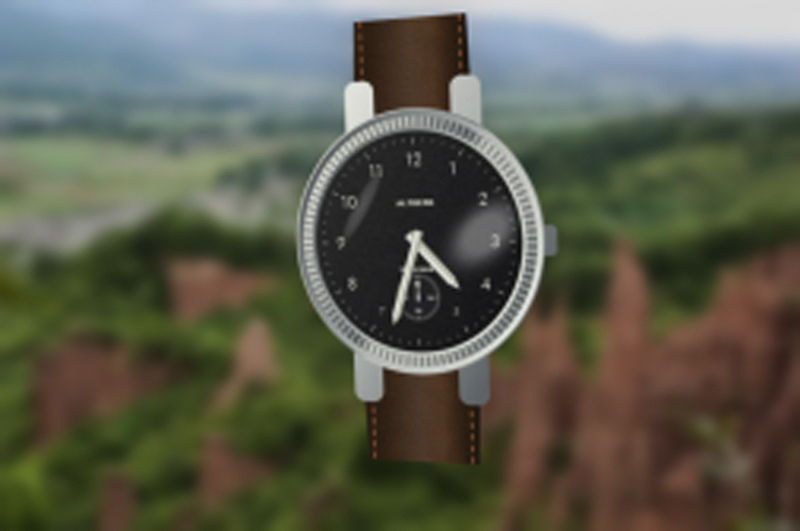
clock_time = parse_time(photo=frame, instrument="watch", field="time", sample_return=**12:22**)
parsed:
**4:33**
